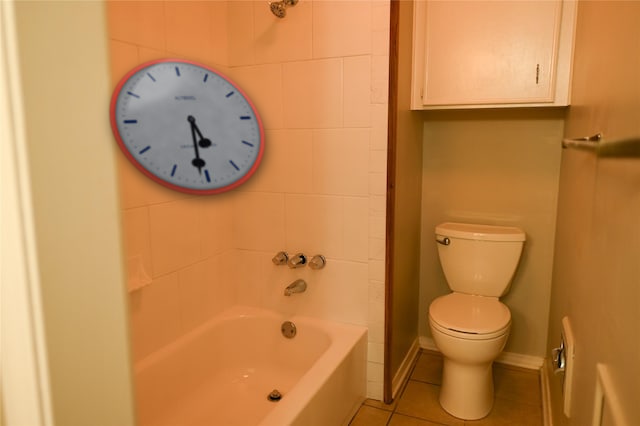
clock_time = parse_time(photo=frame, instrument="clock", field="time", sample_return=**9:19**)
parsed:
**5:31**
